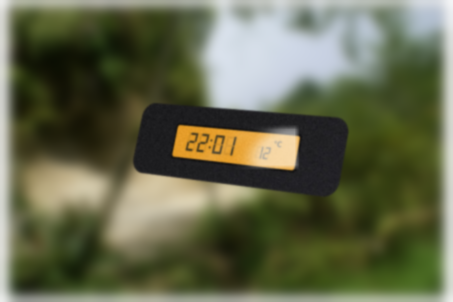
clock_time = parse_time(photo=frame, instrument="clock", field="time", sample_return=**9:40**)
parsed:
**22:01**
